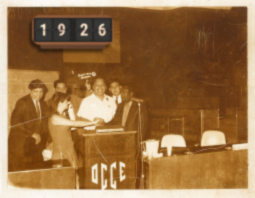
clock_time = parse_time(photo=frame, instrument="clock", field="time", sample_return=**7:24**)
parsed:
**19:26**
